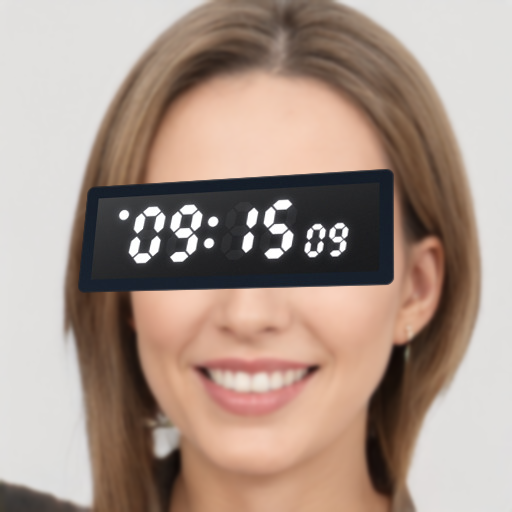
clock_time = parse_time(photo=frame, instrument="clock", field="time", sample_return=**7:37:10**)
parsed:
**9:15:09**
